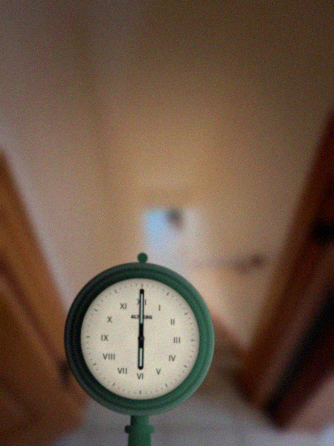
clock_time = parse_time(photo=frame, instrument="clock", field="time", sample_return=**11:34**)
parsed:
**6:00**
